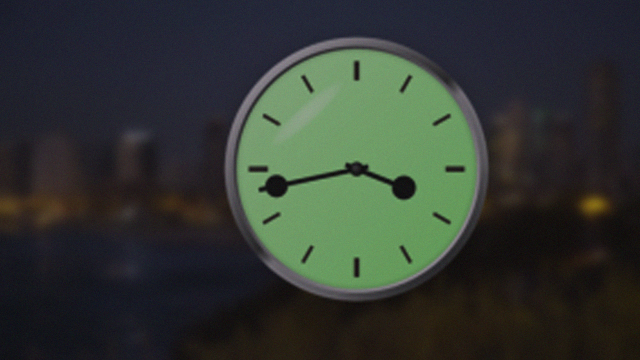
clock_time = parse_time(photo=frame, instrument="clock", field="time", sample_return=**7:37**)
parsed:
**3:43**
